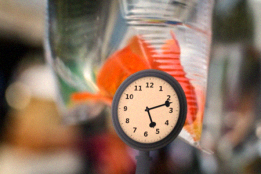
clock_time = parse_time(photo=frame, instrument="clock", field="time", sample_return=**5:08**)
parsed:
**5:12**
